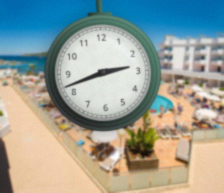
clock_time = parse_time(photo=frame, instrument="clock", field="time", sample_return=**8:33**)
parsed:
**2:42**
